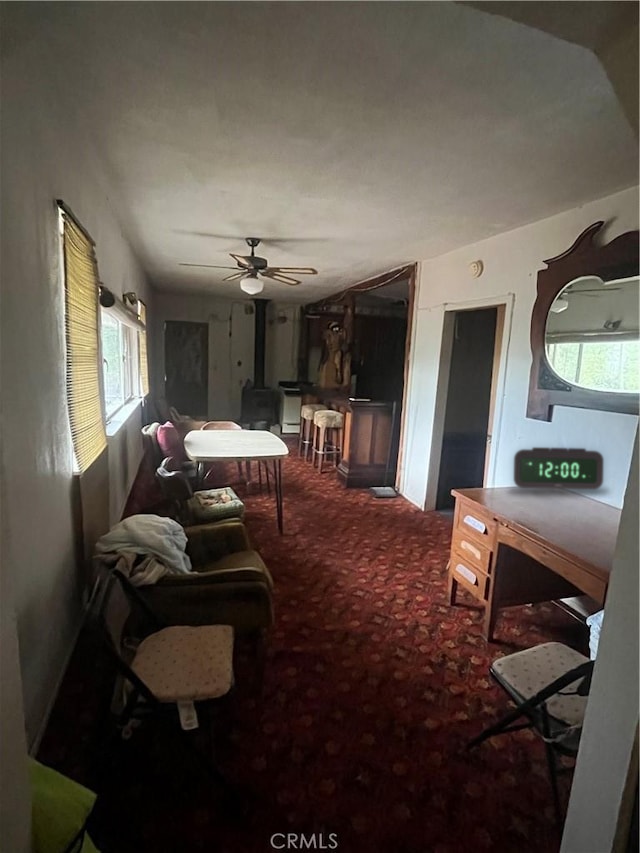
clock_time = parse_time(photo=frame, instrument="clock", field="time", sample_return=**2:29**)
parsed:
**12:00**
